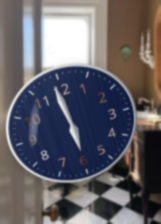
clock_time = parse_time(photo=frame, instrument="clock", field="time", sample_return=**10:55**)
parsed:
**5:59**
